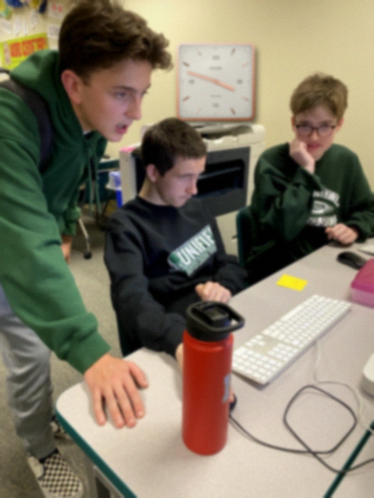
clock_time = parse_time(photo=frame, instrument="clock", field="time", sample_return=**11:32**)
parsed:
**3:48**
